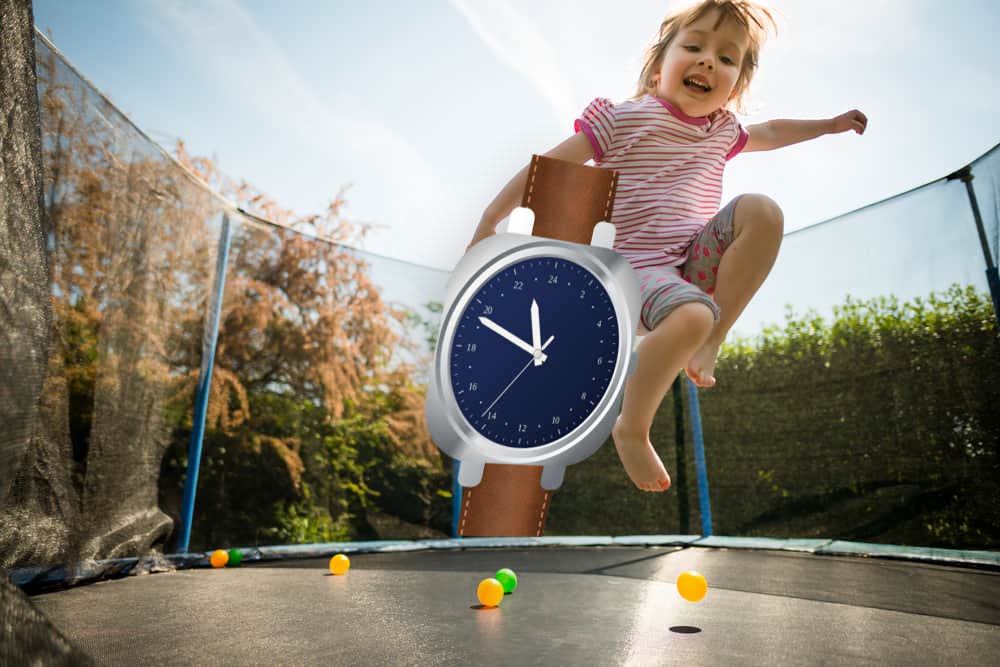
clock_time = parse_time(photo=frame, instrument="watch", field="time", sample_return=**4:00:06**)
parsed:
**22:48:36**
